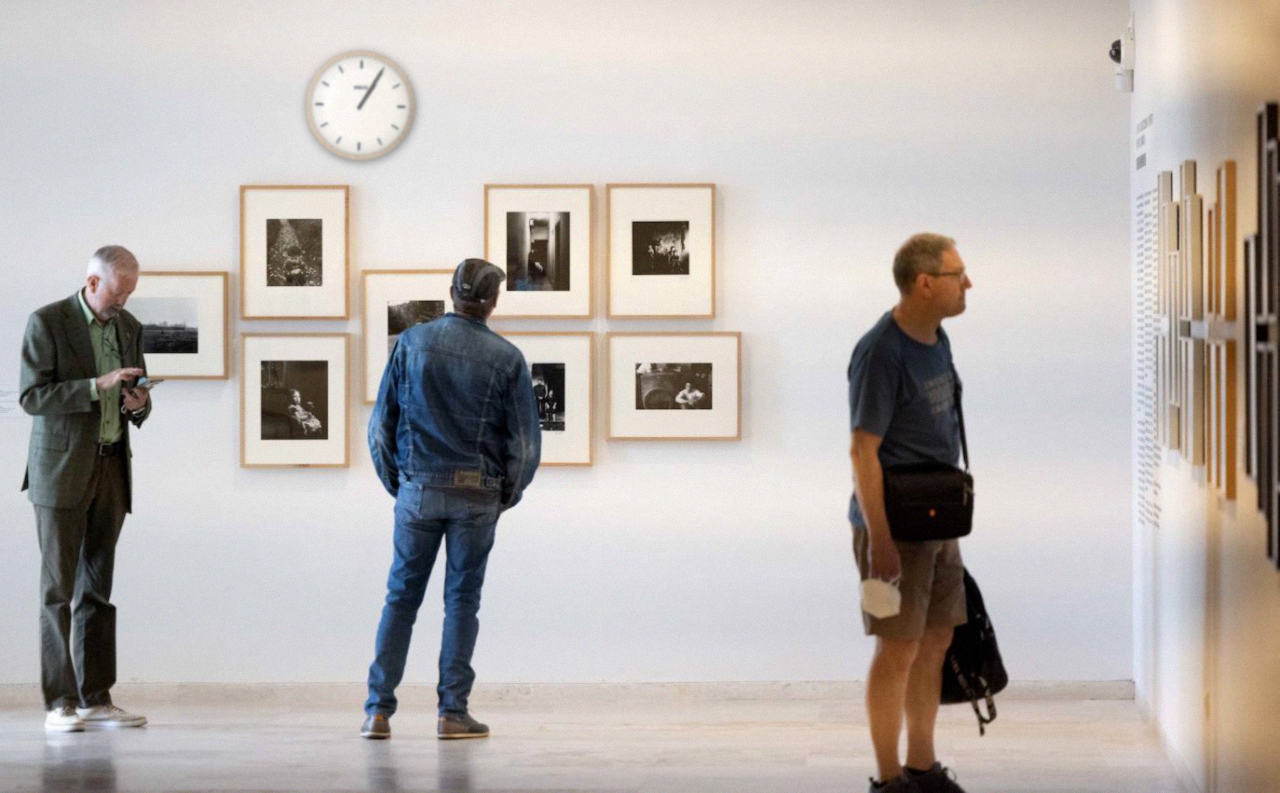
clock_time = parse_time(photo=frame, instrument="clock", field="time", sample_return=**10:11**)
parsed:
**1:05**
